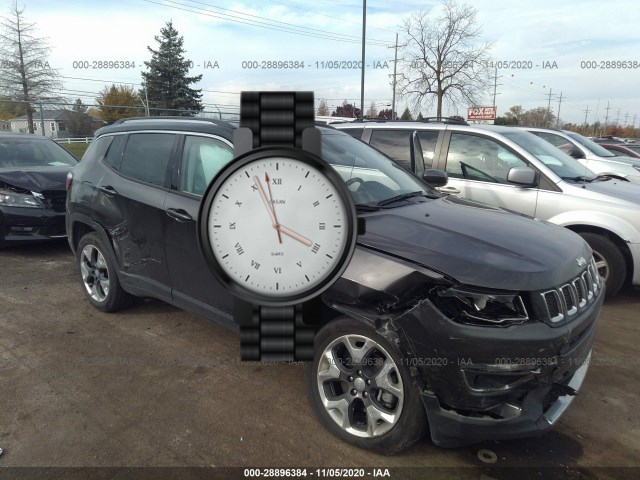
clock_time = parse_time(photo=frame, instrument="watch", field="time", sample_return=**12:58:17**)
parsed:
**3:55:58**
